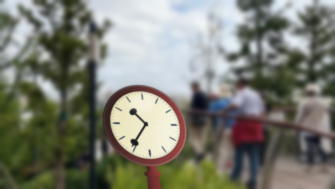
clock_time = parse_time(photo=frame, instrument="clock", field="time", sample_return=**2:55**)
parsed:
**10:36**
